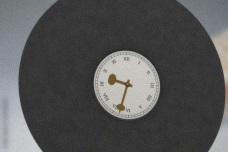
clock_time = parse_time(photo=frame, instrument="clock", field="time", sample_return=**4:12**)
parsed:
**9:33**
